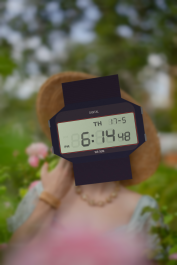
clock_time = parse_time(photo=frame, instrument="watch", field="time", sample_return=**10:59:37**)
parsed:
**6:14:48**
